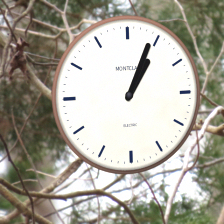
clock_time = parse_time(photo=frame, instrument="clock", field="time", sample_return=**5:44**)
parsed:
**1:04**
